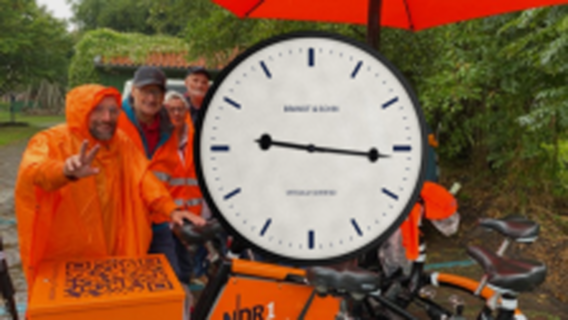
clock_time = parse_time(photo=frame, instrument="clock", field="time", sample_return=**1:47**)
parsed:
**9:16**
